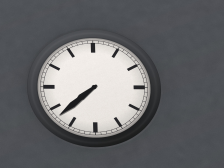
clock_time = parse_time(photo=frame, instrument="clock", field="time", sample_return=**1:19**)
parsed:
**7:38**
